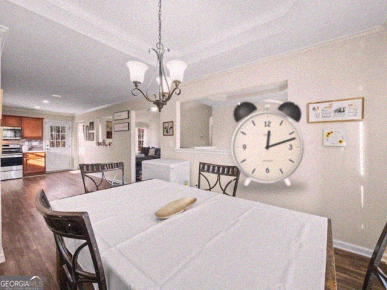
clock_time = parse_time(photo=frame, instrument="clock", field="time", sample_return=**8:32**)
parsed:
**12:12**
